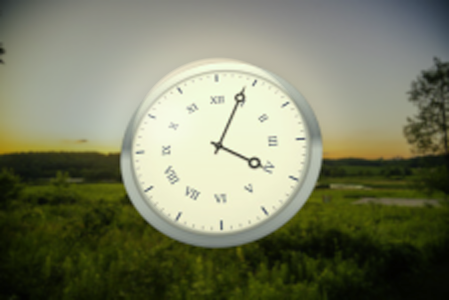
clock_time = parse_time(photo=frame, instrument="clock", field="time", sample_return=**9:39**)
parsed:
**4:04**
